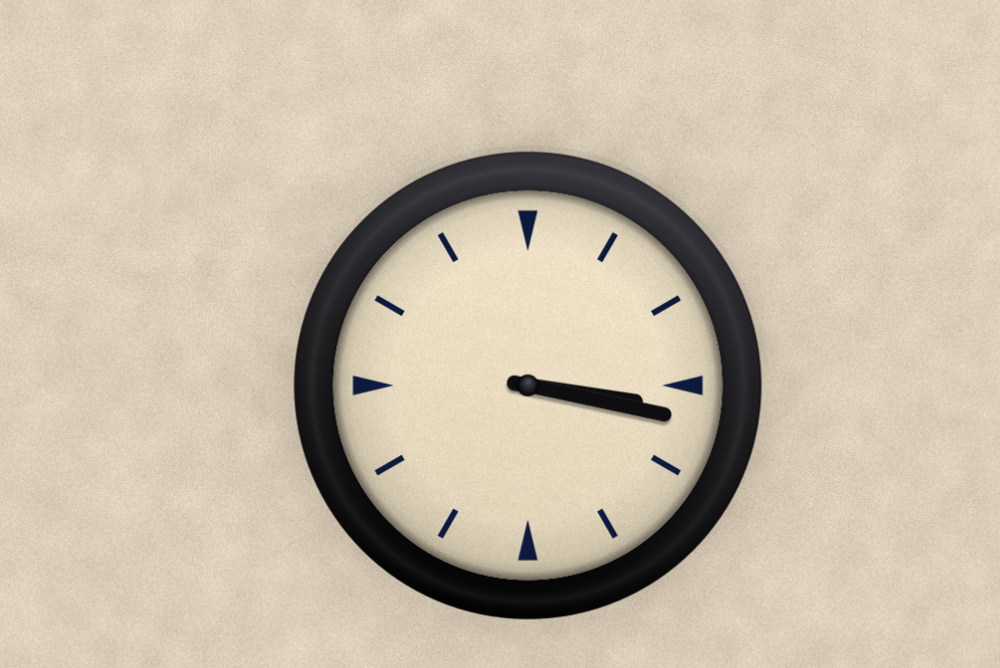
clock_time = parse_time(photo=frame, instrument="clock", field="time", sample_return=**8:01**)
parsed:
**3:17**
